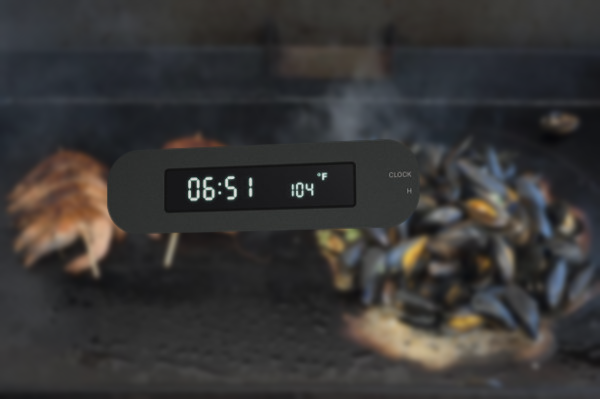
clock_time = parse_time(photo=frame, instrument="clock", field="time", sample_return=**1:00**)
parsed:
**6:51**
